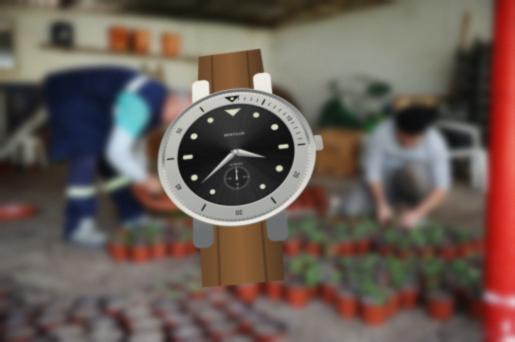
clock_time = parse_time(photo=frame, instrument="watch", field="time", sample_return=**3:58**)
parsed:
**3:38**
